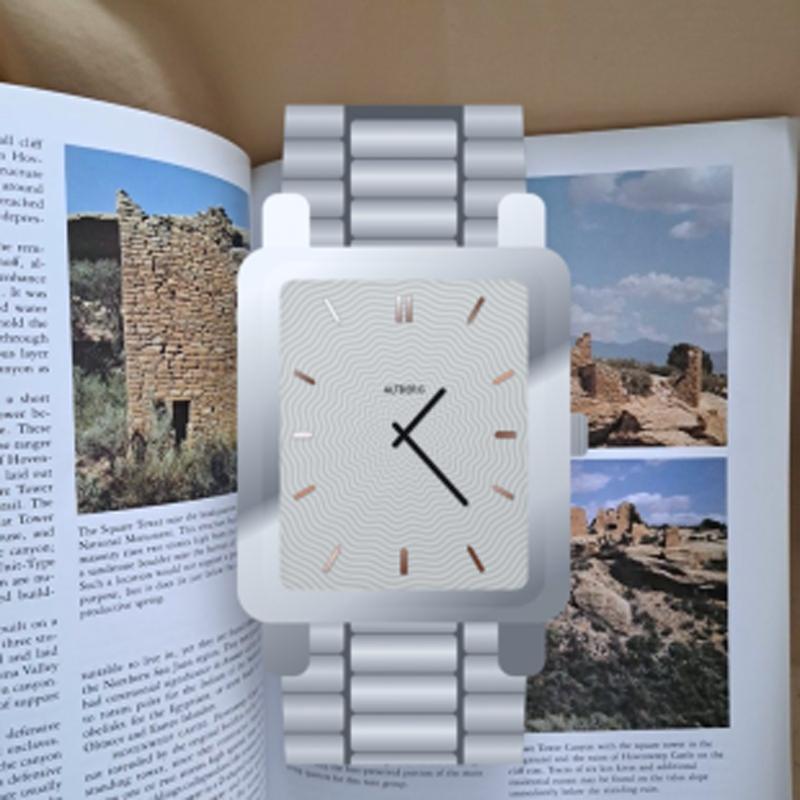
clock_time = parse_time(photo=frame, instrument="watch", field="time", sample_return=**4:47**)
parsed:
**1:23**
